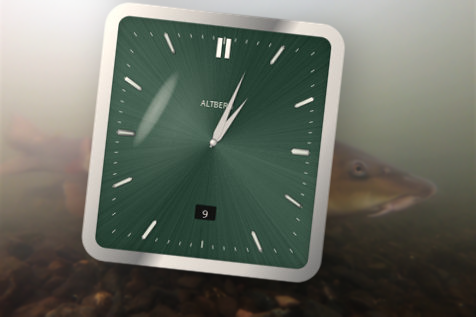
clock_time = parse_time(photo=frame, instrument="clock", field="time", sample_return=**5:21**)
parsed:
**1:03**
